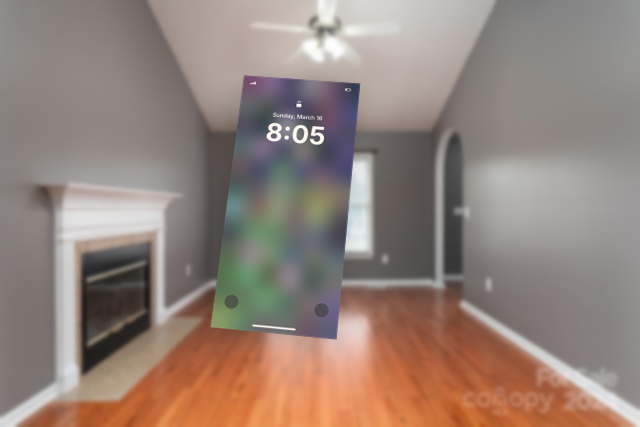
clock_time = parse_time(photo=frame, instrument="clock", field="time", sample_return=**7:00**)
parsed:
**8:05**
